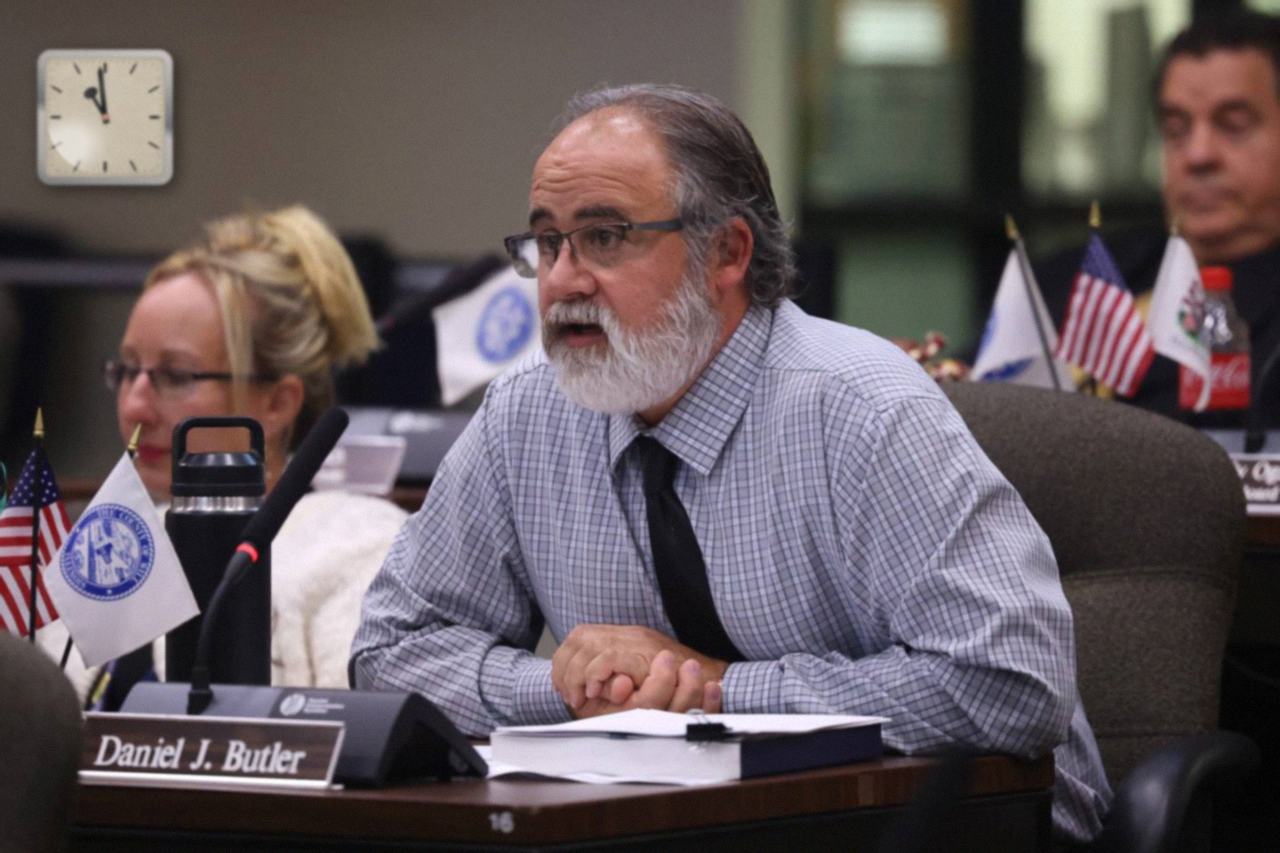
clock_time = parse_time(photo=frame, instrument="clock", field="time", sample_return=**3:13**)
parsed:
**10:59**
